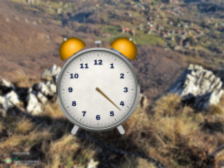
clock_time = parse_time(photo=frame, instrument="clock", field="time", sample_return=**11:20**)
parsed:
**4:22**
